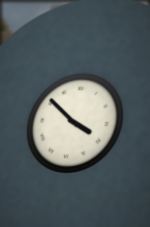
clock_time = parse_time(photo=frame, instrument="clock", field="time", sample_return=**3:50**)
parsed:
**3:51**
